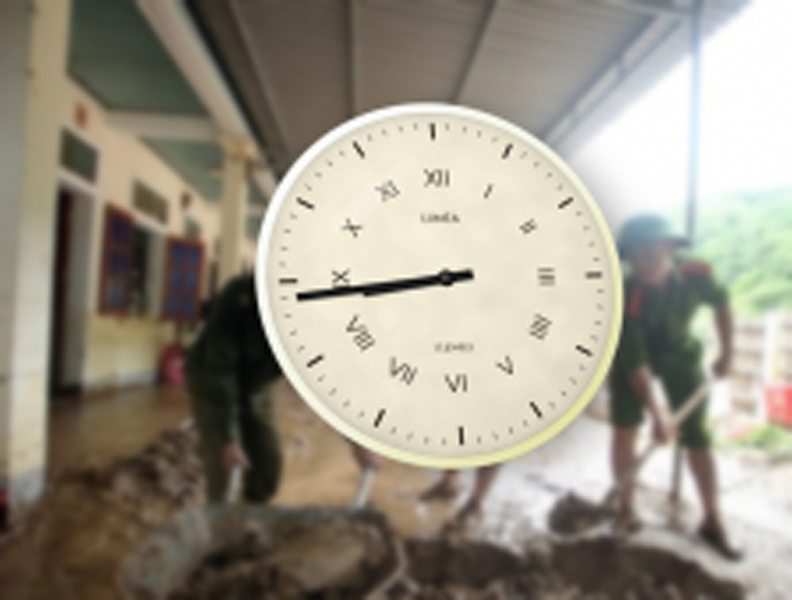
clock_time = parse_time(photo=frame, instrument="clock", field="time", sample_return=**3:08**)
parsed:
**8:44**
